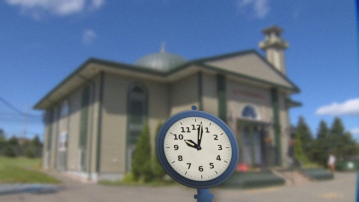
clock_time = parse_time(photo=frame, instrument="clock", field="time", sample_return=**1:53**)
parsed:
**10:02**
